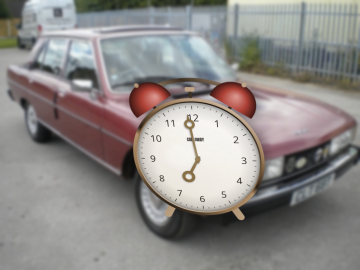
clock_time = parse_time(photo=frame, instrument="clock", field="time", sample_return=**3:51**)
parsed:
**6:59**
